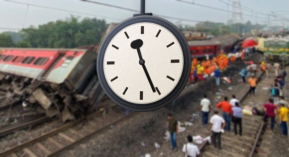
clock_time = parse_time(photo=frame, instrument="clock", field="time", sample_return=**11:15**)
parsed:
**11:26**
